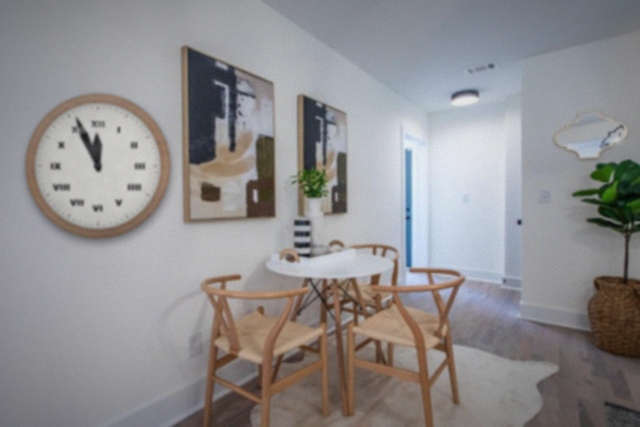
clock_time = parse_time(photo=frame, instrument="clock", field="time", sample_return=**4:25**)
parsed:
**11:56**
